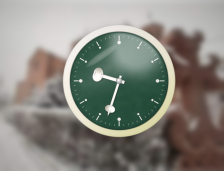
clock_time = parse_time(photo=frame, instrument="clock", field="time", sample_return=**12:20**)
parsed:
**9:33**
